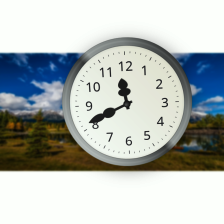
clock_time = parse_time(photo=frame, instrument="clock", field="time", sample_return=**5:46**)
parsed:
**11:41**
